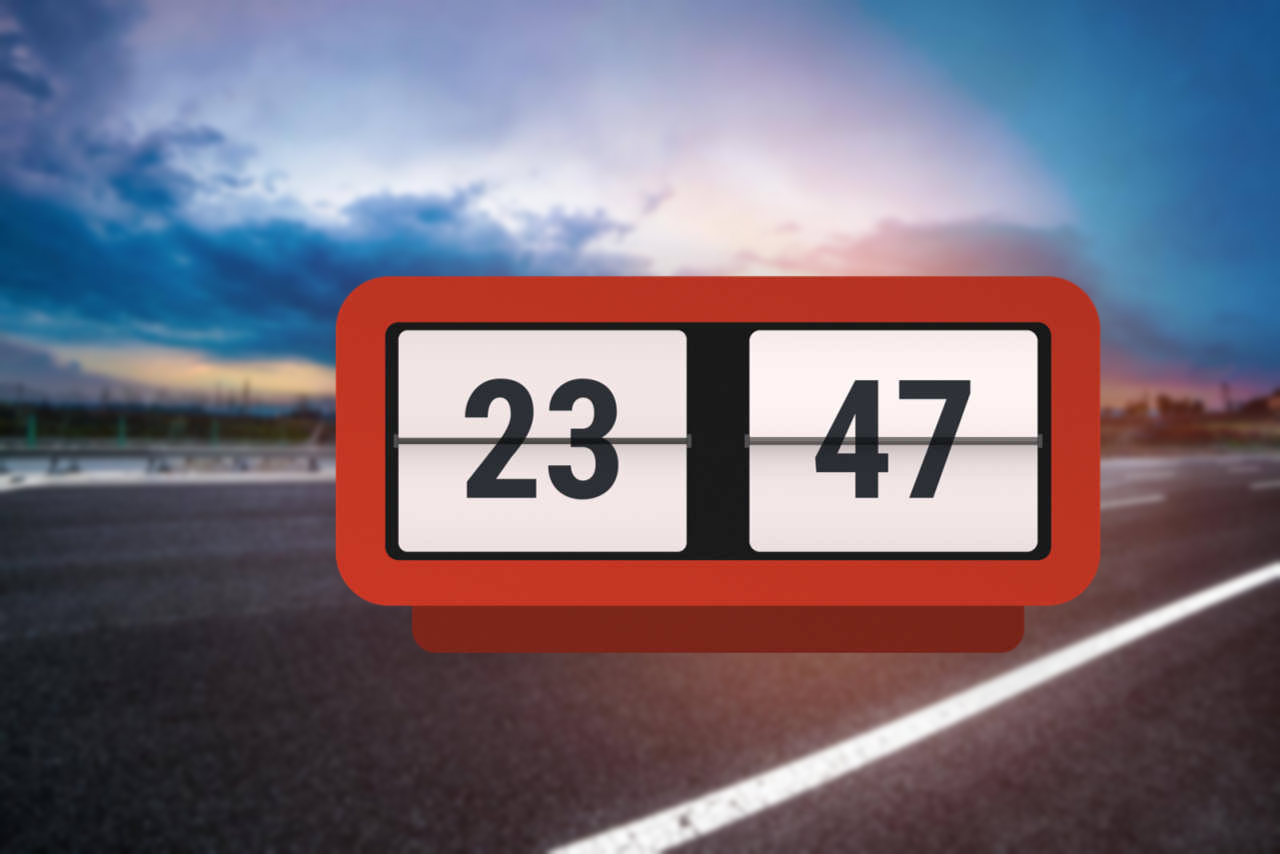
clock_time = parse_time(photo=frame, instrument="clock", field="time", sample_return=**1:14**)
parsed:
**23:47**
